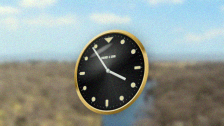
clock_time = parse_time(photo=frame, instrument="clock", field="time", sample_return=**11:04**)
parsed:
**3:54**
